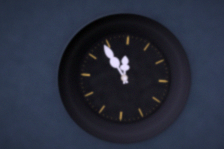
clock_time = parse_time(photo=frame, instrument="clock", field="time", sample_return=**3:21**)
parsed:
**11:54**
